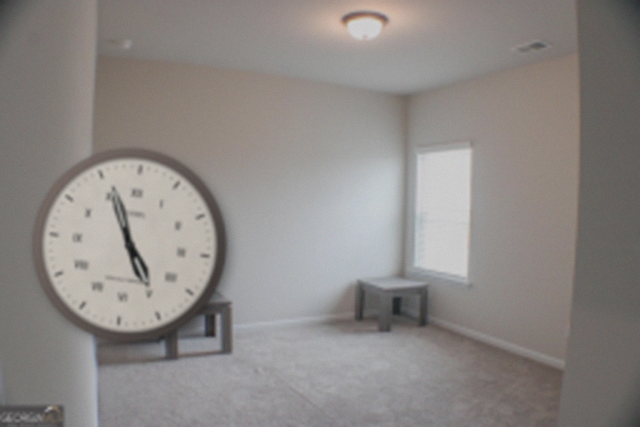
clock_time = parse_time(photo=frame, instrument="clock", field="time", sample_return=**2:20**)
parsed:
**4:56**
